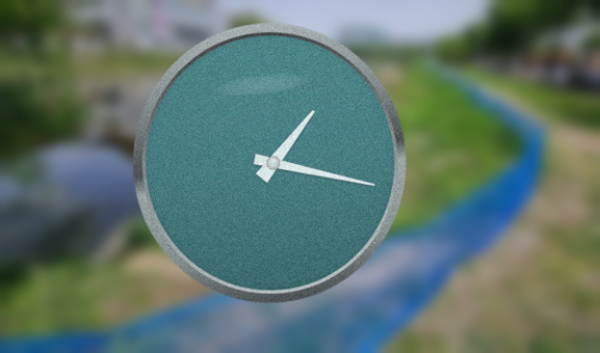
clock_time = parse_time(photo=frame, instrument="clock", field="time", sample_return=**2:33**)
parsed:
**1:17**
